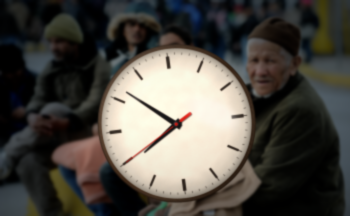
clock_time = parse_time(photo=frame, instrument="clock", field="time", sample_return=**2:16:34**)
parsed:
**7:51:40**
